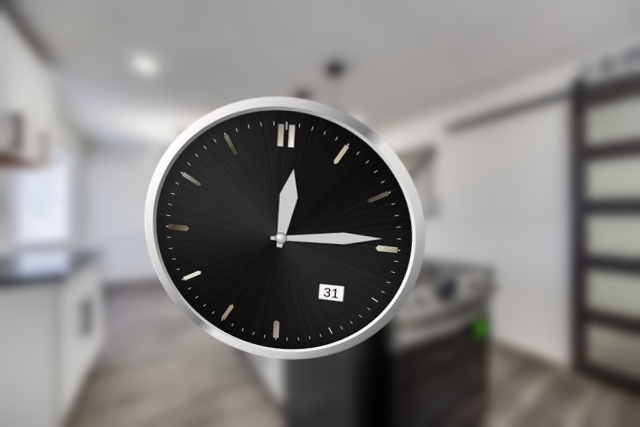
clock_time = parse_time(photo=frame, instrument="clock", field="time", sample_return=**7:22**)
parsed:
**12:14**
